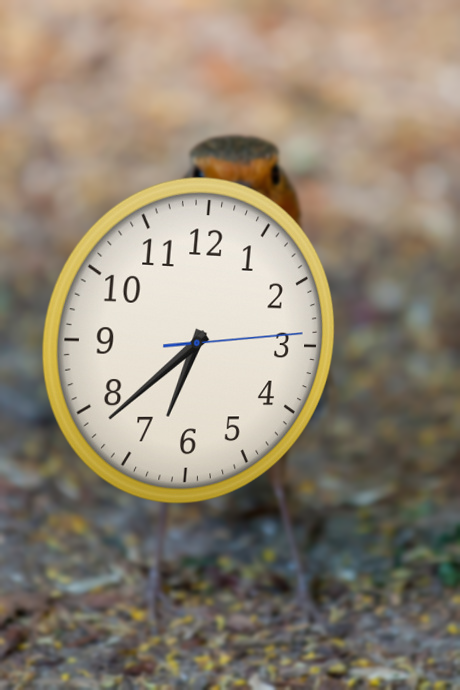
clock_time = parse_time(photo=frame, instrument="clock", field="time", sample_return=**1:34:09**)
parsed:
**6:38:14**
